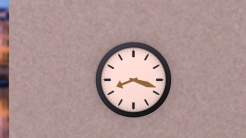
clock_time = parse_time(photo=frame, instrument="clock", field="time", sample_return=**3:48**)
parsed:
**8:18**
